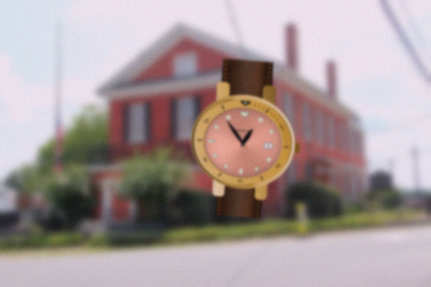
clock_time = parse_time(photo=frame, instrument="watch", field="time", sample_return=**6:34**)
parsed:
**12:54**
